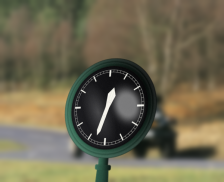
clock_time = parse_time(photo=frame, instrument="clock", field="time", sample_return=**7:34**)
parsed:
**12:33**
